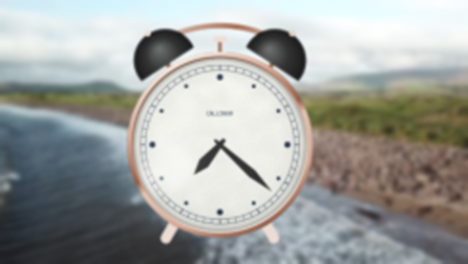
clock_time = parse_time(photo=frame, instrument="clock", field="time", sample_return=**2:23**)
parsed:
**7:22**
